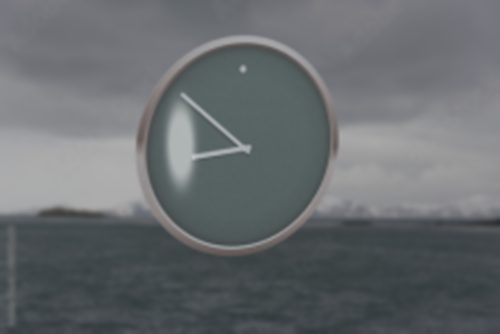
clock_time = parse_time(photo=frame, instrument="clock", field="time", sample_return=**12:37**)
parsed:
**8:52**
